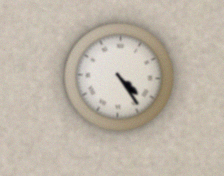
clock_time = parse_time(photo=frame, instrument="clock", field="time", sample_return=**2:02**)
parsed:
**4:24**
